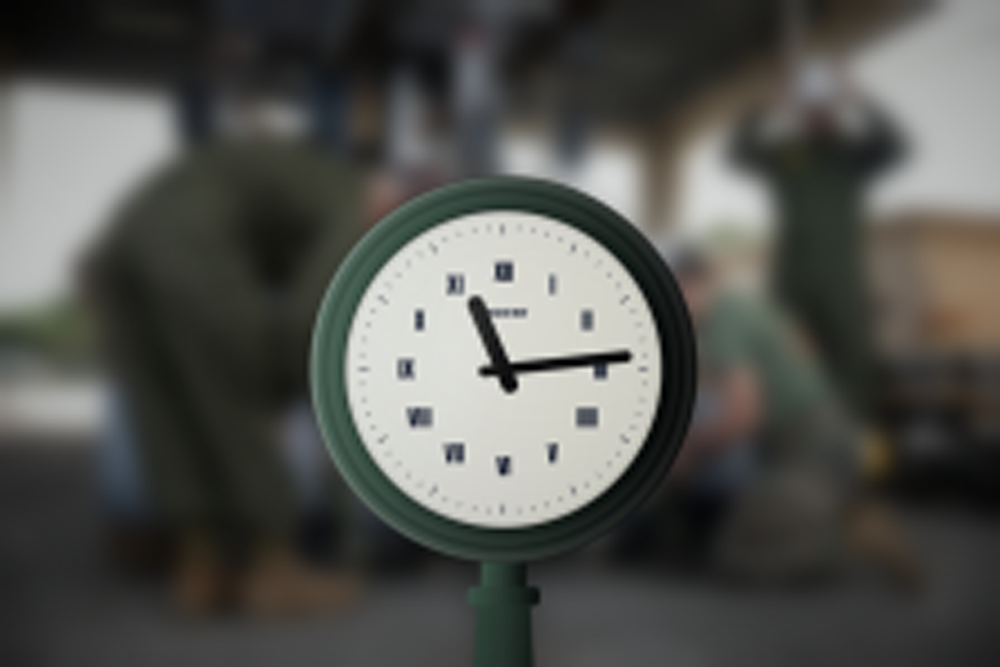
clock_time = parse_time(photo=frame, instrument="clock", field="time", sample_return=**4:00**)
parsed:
**11:14**
